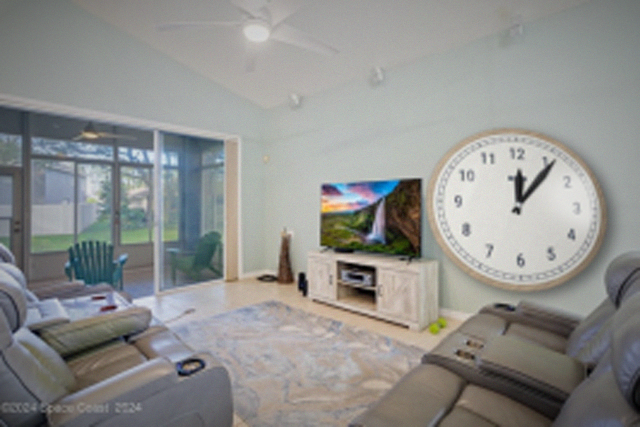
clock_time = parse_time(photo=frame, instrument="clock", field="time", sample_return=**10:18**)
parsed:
**12:06**
